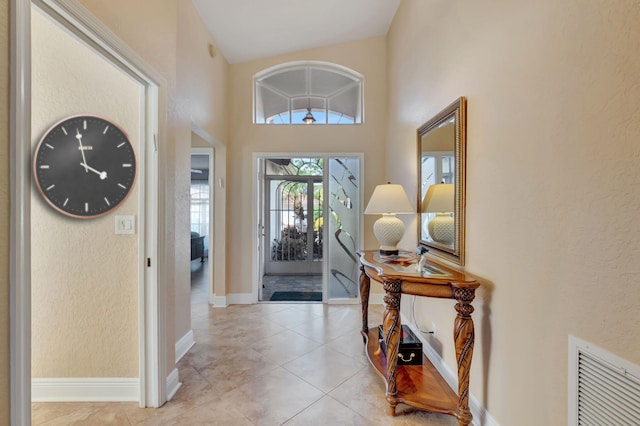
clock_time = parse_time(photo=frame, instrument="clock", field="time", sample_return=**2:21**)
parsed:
**3:58**
